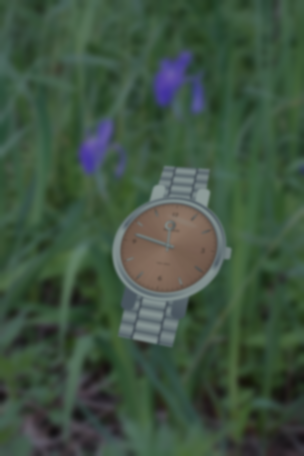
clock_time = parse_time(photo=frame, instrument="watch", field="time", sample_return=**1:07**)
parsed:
**11:47**
